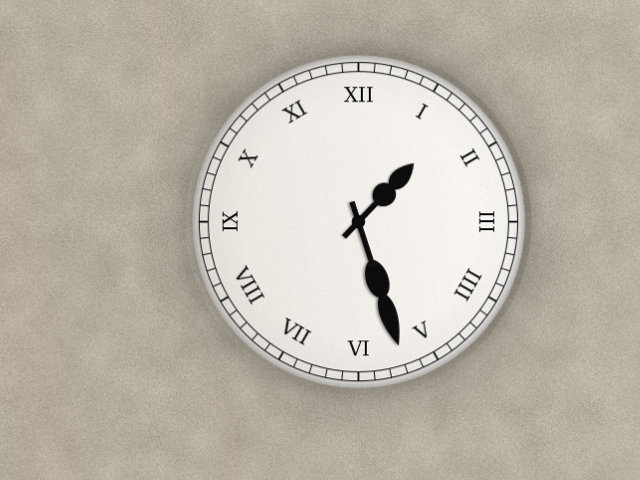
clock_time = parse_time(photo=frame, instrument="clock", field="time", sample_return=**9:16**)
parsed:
**1:27**
